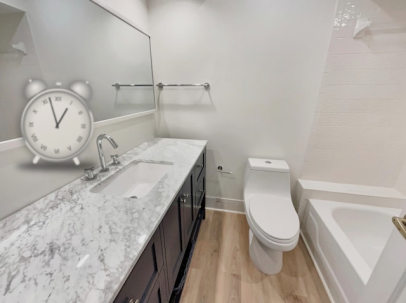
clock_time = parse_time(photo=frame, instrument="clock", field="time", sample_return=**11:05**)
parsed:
**12:57**
